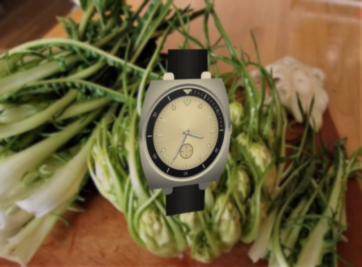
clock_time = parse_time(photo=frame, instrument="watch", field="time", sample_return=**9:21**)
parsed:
**3:35**
